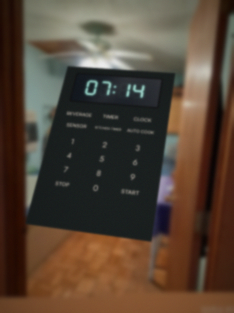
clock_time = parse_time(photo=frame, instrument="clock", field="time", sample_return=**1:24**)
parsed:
**7:14**
